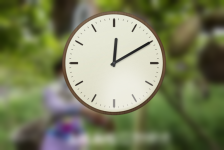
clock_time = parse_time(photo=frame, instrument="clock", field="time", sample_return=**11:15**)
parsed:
**12:10**
